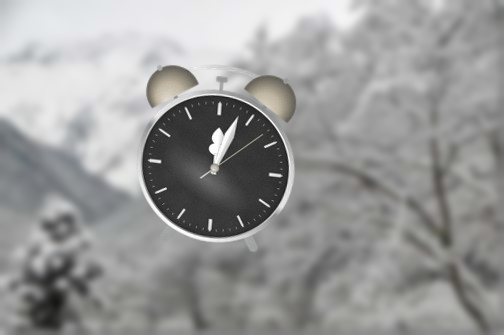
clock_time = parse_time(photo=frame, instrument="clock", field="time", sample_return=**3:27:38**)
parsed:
**12:03:08**
